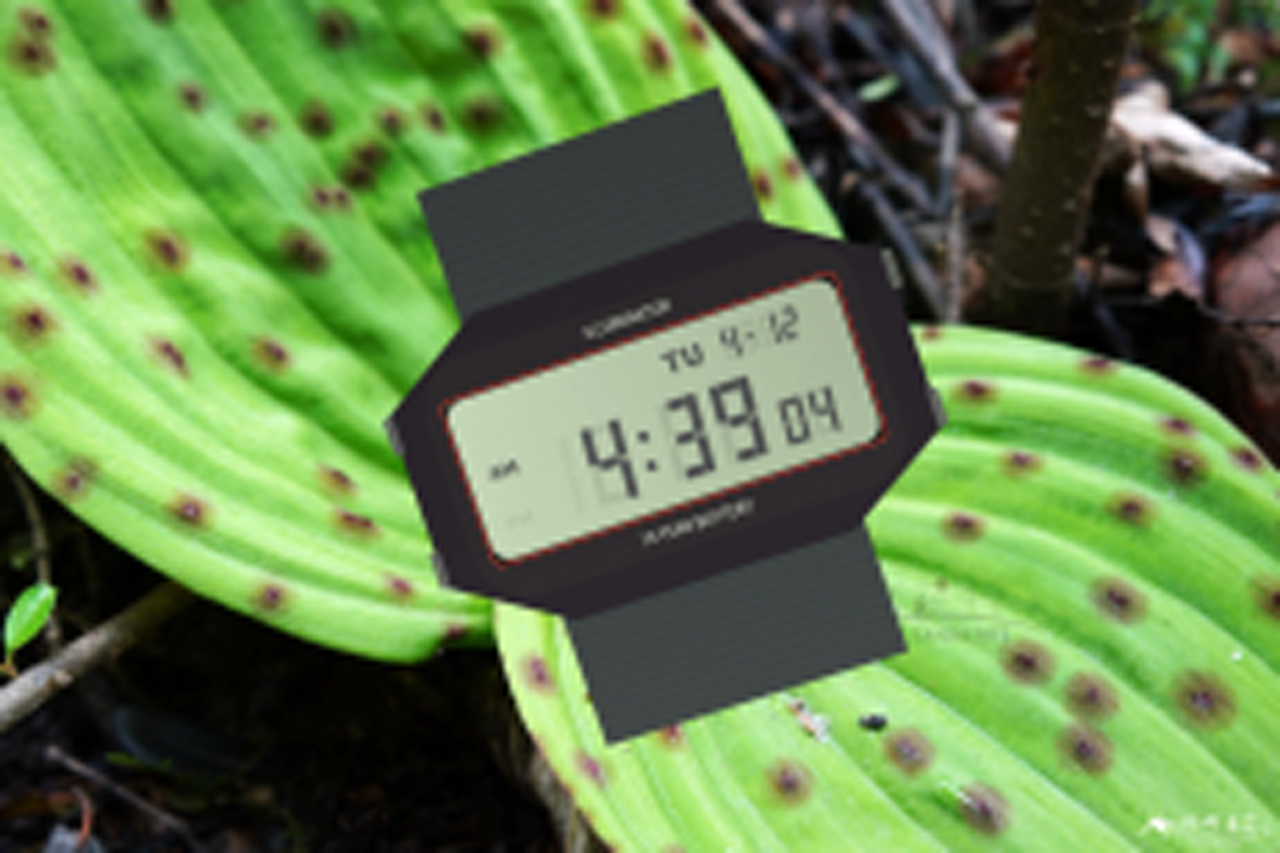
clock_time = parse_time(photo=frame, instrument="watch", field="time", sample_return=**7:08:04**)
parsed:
**4:39:04**
